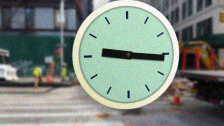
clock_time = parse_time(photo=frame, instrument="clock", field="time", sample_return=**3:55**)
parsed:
**9:16**
